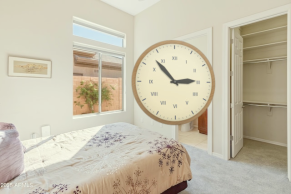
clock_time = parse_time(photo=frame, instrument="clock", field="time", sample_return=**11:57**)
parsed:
**2:53**
